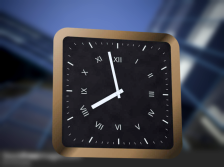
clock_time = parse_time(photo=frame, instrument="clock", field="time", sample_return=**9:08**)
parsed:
**7:58**
